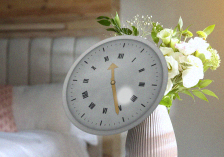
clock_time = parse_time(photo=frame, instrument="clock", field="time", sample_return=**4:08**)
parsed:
**11:26**
